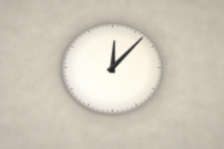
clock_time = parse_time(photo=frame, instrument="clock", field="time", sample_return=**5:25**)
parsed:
**12:07**
